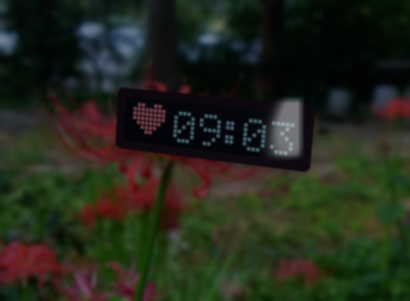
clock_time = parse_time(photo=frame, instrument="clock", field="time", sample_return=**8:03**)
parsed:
**9:03**
